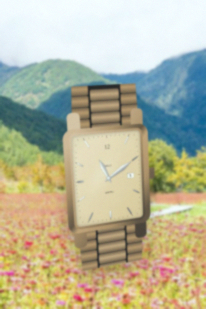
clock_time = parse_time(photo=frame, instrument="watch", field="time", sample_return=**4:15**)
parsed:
**11:10**
